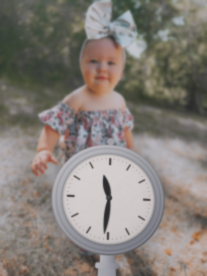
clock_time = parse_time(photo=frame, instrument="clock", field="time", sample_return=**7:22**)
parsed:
**11:31**
